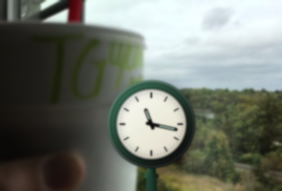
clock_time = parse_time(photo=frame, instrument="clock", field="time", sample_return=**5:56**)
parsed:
**11:17**
